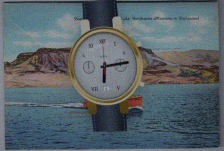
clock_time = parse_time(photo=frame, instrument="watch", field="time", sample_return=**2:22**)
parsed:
**6:14**
